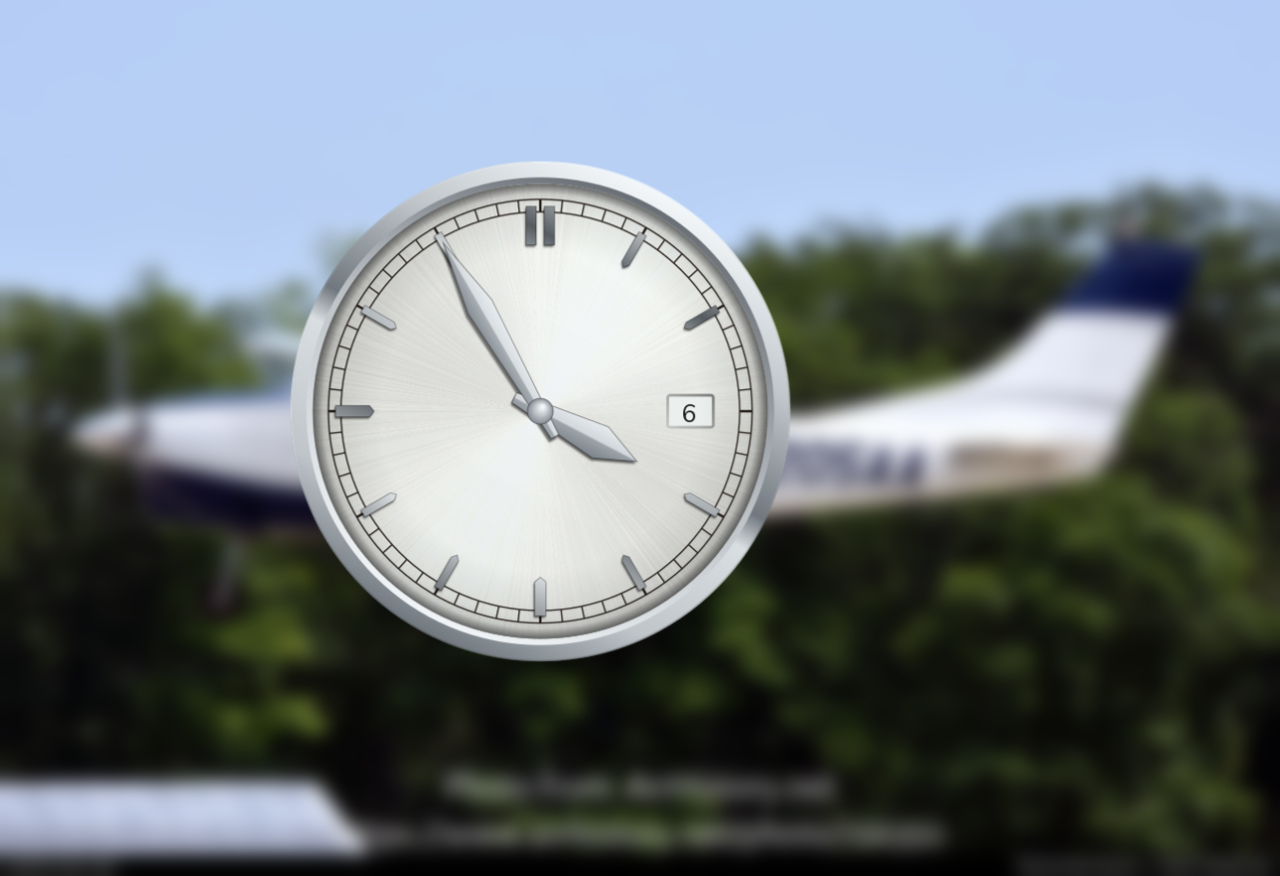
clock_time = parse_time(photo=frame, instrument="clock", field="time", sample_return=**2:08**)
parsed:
**3:55**
